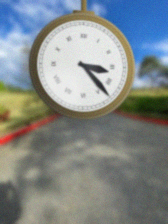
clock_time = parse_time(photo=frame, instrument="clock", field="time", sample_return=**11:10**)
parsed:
**3:23**
